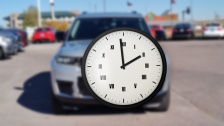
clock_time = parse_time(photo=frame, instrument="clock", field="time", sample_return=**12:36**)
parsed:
**1:59**
